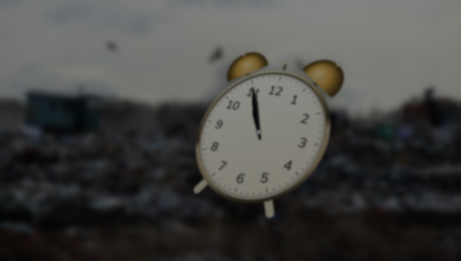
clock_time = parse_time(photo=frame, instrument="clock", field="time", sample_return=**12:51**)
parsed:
**10:55**
